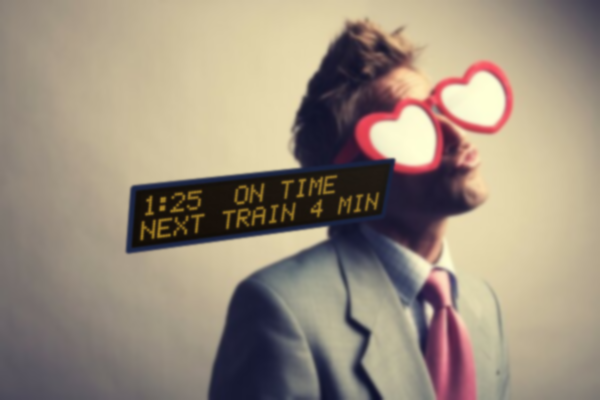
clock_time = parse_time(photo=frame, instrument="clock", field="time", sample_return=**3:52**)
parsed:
**1:25**
